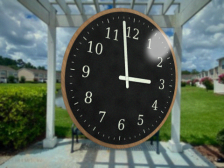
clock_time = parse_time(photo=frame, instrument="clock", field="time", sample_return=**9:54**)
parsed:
**2:58**
